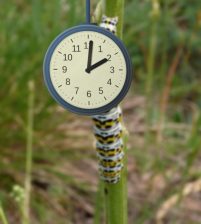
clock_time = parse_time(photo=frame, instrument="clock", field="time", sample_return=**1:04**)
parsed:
**2:01**
